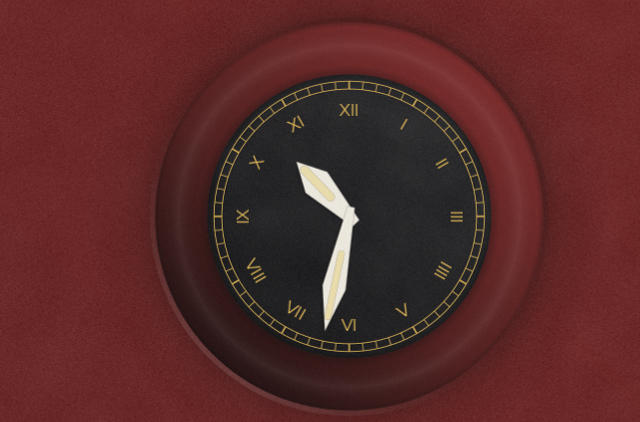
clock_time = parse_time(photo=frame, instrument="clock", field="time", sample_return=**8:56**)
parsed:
**10:32**
